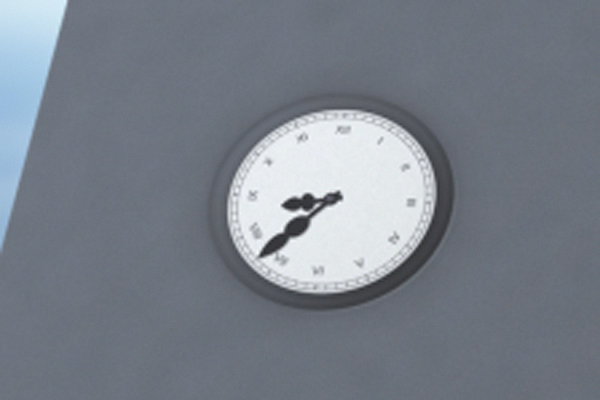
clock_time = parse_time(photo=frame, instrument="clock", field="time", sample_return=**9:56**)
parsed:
**8:37**
